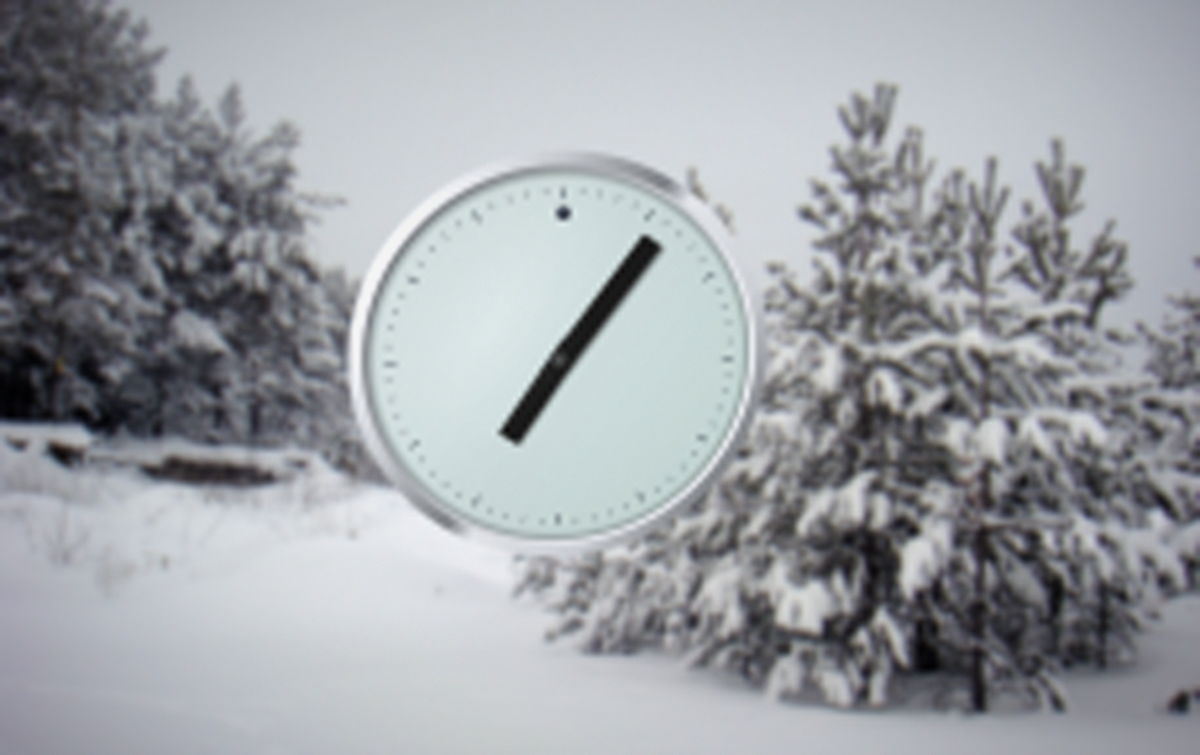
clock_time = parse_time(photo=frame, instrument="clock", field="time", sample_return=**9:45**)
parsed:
**7:06**
